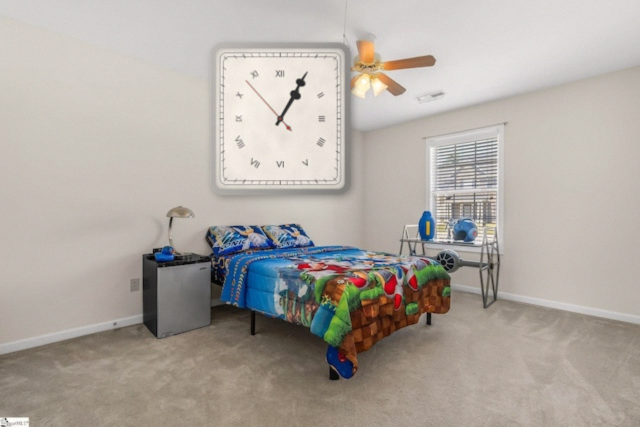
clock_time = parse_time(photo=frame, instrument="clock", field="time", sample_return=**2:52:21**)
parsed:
**1:04:53**
